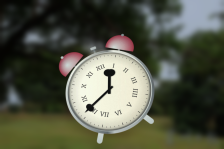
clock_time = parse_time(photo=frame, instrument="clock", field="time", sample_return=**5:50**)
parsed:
**12:41**
